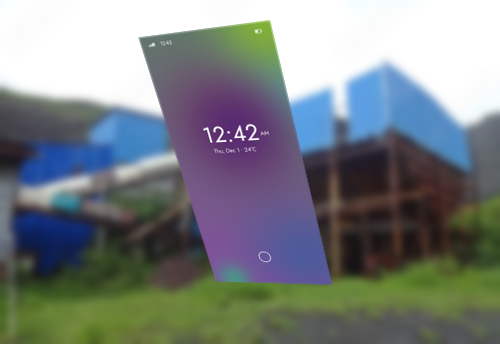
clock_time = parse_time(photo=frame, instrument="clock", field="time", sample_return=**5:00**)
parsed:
**12:42**
